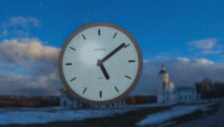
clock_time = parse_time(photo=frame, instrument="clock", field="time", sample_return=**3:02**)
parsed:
**5:09**
